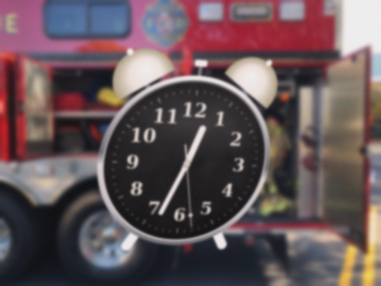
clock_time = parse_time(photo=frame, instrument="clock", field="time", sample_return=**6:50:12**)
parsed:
**12:33:28**
